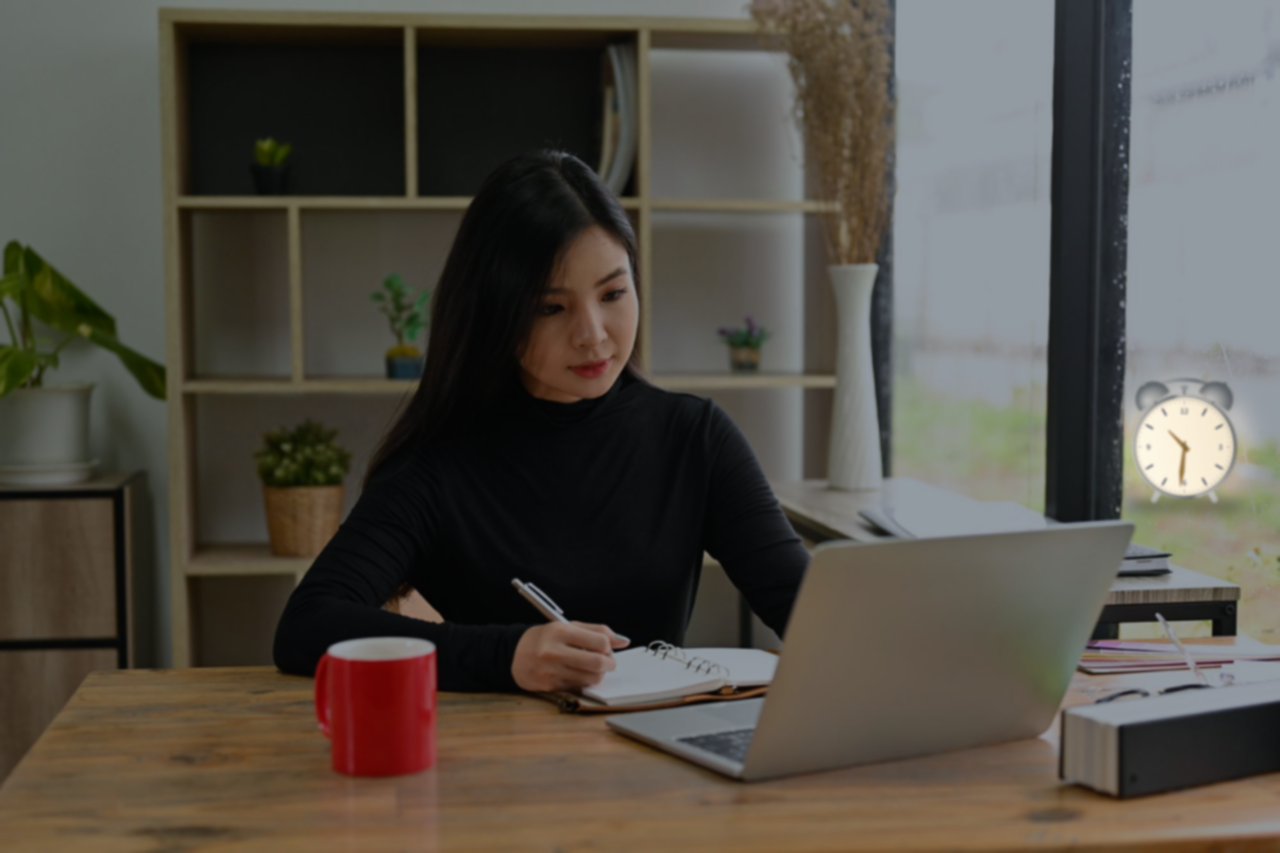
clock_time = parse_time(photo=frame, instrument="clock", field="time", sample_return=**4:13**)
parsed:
**10:31**
